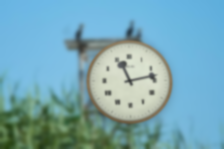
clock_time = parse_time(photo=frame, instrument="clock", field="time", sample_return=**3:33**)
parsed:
**11:13**
